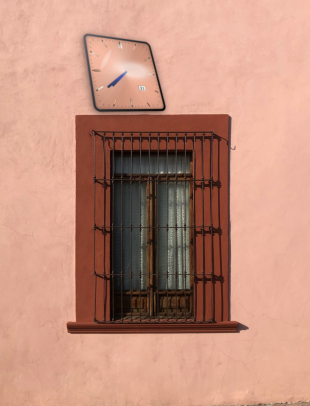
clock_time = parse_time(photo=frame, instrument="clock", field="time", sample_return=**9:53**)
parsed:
**7:39**
